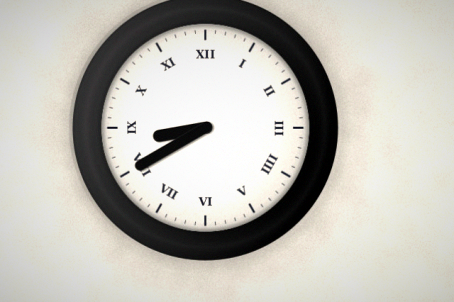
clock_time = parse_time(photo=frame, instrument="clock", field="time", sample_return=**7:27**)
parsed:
**8:40**
